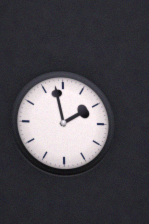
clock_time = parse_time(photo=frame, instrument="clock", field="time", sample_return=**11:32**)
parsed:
**1:58**
